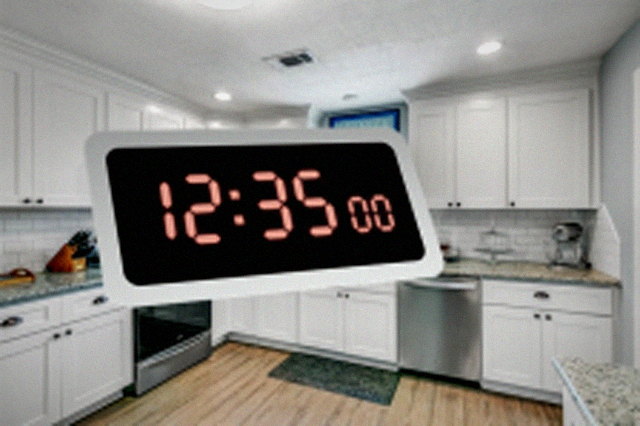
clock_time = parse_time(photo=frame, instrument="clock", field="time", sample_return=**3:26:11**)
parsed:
**12:35:00**
